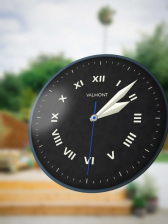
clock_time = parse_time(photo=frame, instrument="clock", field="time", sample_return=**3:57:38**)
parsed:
**2:07:30**
